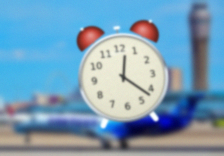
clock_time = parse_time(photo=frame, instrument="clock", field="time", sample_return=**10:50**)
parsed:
**12:22**
